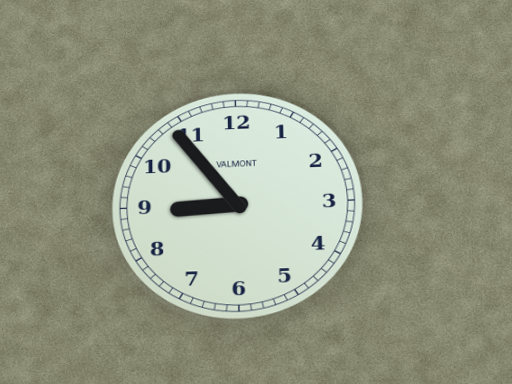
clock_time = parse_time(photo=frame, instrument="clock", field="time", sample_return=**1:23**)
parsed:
**8:54**
